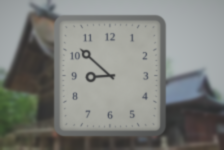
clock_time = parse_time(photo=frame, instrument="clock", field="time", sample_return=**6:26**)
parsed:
**8:52**
